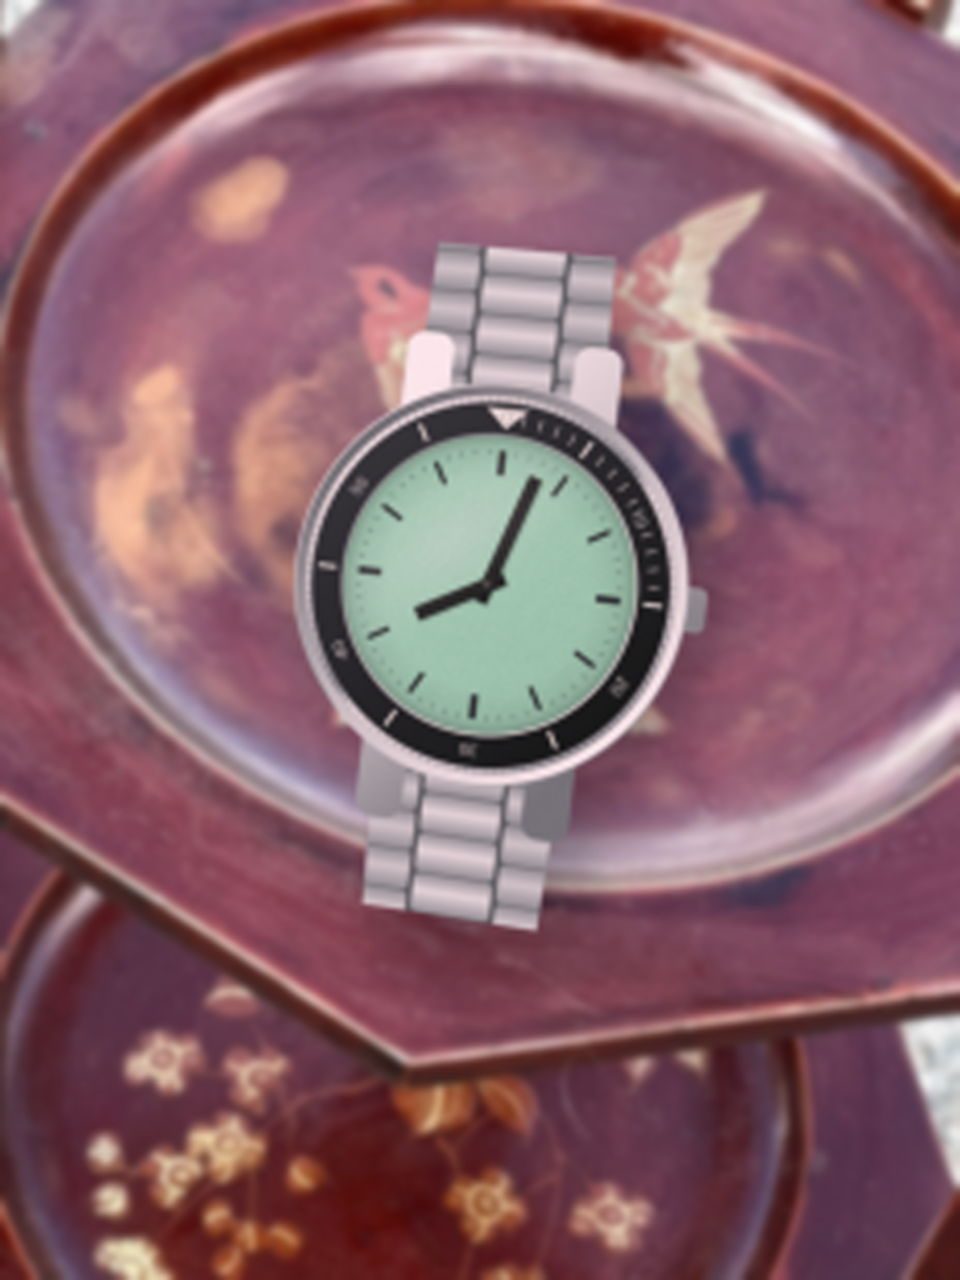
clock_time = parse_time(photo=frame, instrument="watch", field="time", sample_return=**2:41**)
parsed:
**8:03**
